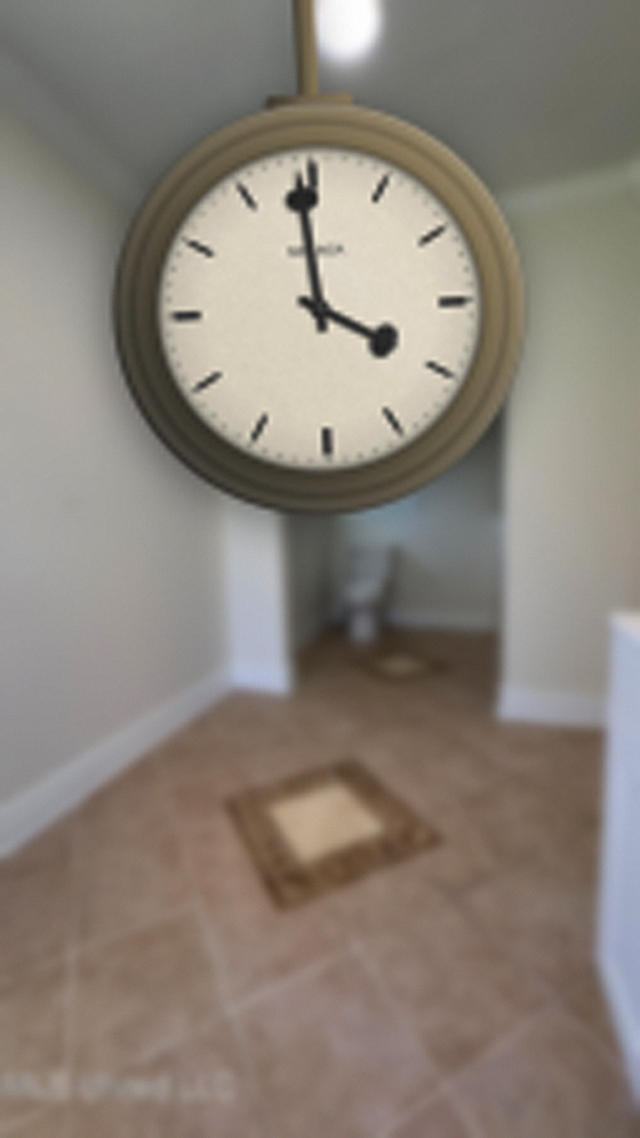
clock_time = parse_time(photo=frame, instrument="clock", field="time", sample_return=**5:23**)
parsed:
**3:59**
